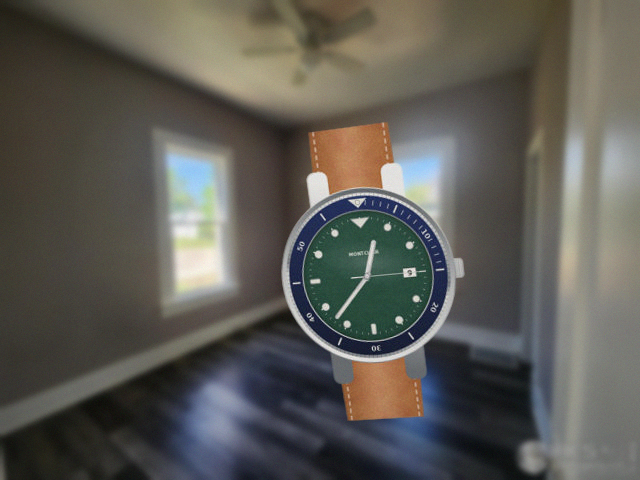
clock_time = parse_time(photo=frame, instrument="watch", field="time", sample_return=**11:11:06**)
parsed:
**12:37:15**
